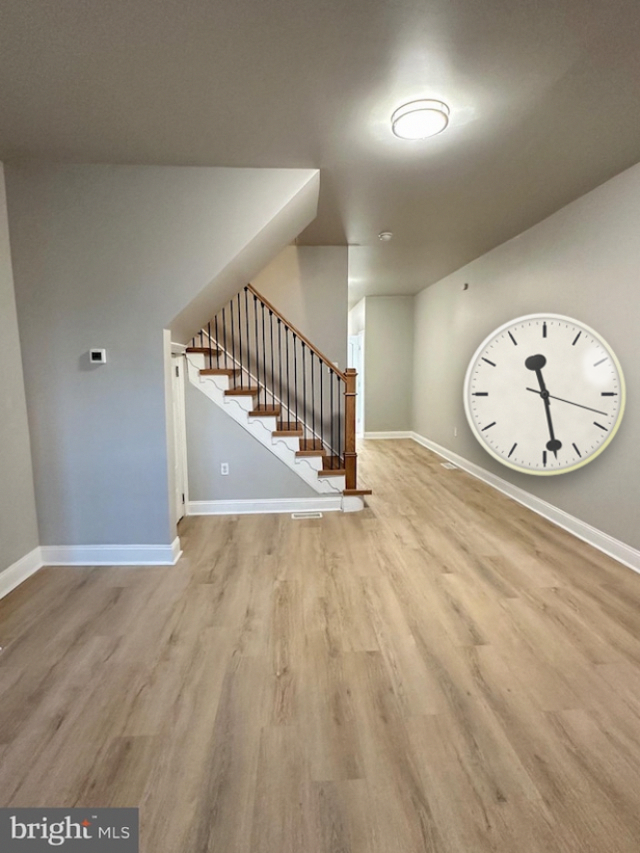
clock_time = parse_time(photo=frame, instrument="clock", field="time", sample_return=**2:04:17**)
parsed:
**11:28:18**
